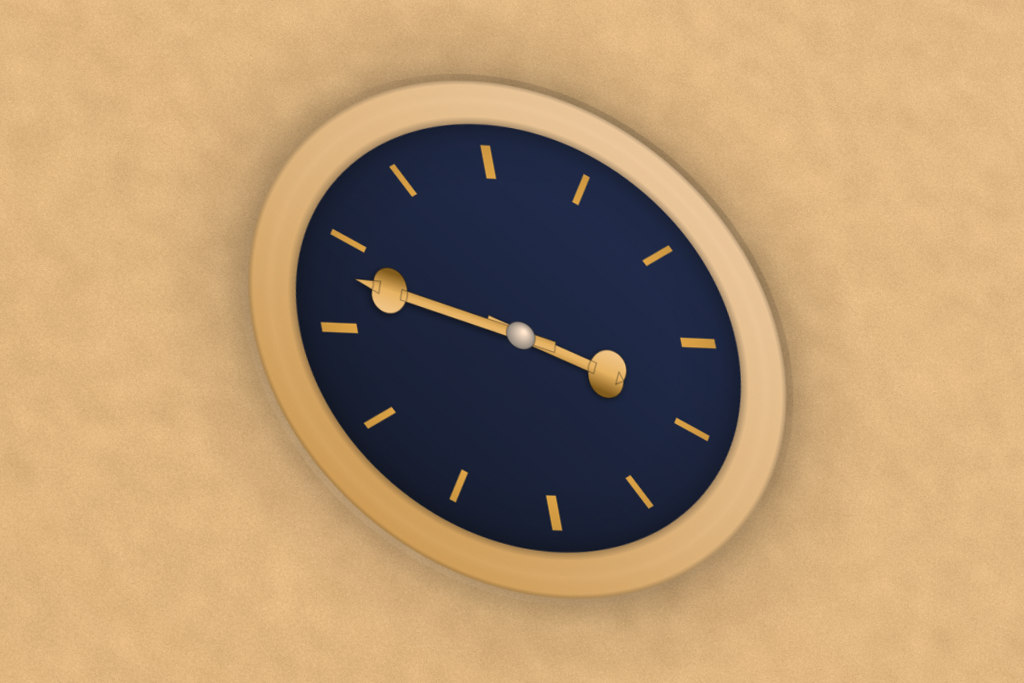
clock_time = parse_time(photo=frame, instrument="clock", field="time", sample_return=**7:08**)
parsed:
**3:48**
